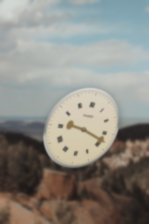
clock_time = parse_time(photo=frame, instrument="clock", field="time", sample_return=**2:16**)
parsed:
**9:18**
